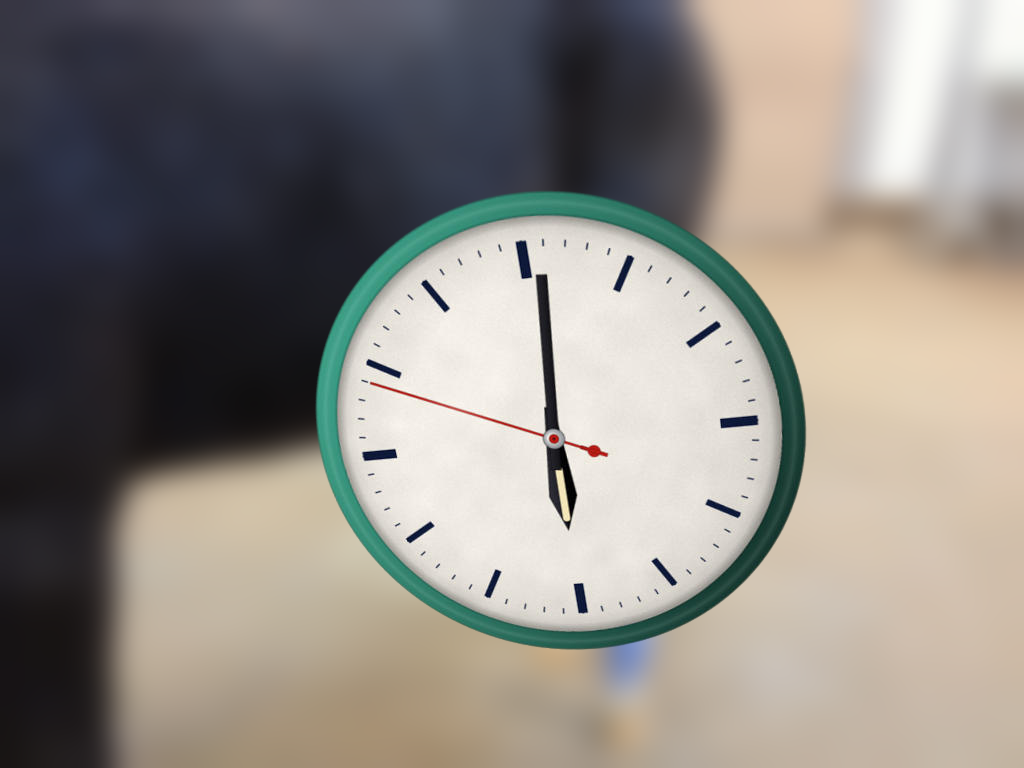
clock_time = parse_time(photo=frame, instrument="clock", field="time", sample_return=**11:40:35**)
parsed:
**6:00:49**
